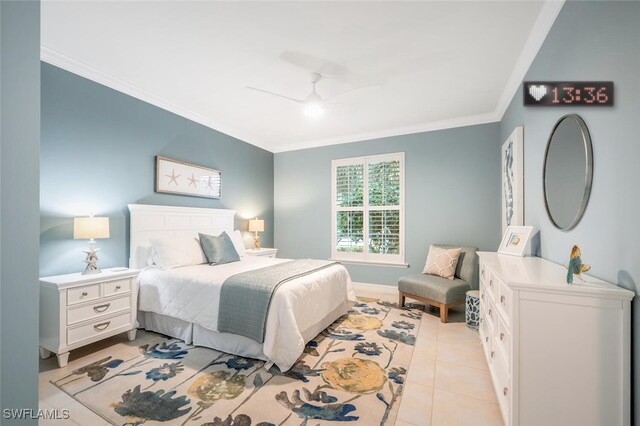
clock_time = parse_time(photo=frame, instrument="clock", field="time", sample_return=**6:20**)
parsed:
**13:36**
